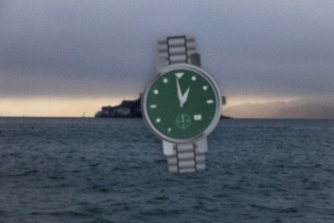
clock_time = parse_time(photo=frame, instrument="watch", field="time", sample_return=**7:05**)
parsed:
**12:59**
